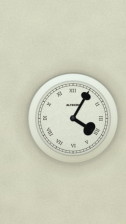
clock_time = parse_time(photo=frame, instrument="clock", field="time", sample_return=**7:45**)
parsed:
**4:05**
